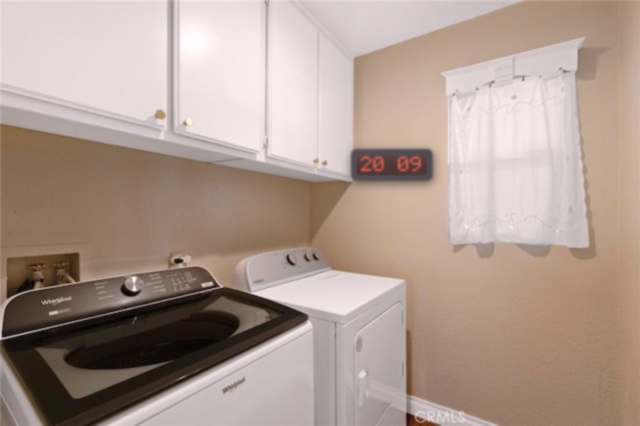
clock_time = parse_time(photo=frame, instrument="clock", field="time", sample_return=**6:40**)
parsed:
**20:09**
